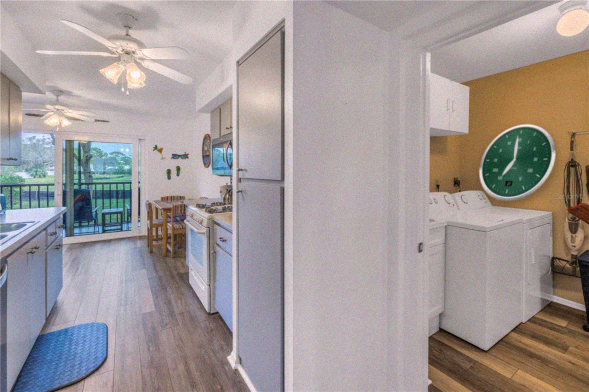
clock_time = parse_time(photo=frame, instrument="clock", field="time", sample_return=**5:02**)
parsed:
**6:59**
